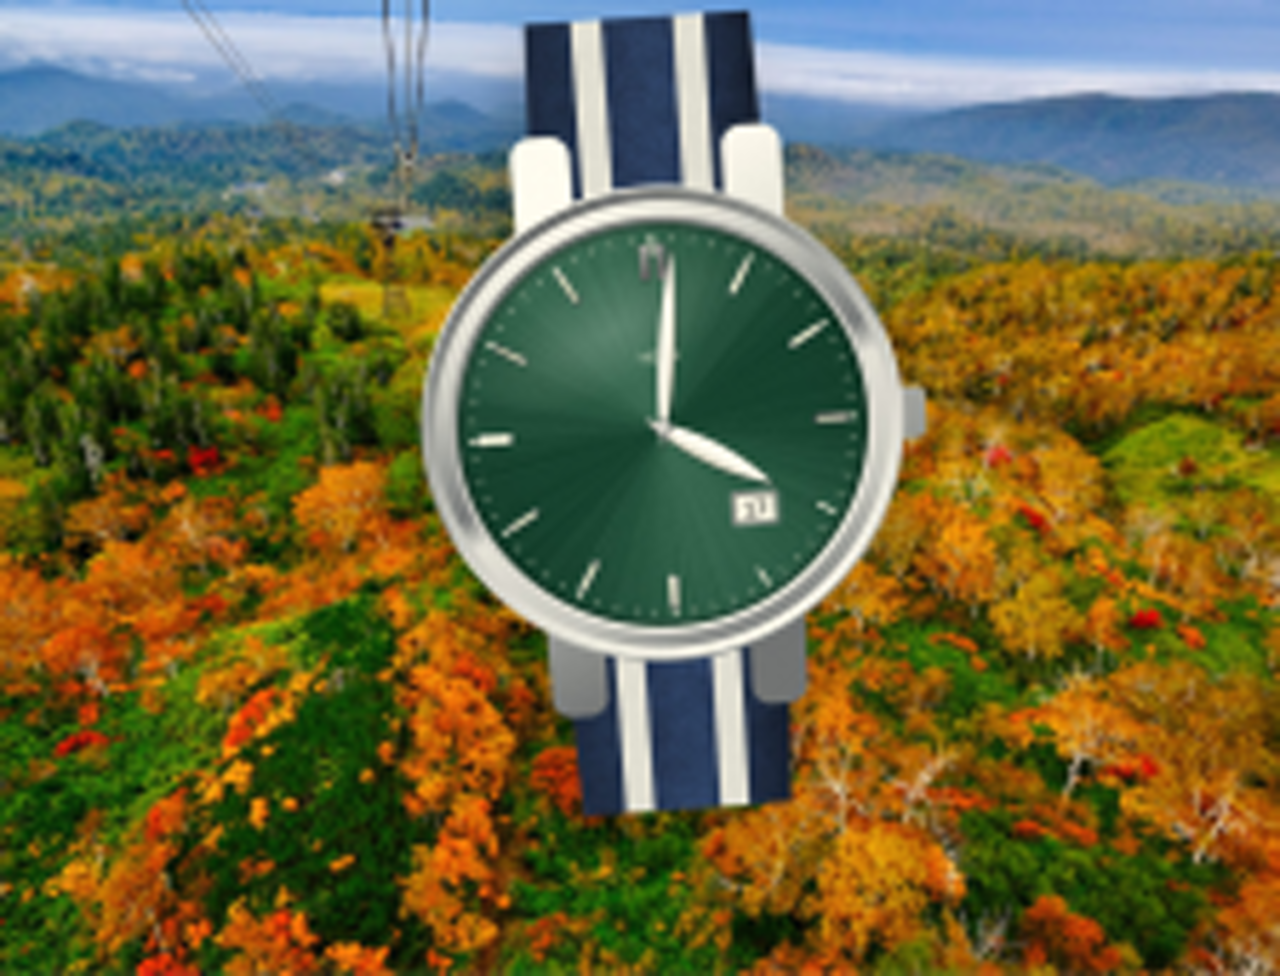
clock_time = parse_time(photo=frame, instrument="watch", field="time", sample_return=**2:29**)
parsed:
**4:01**
